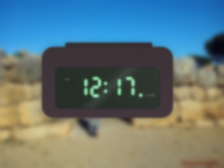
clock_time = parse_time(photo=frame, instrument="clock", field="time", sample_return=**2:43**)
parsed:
**12:17**
